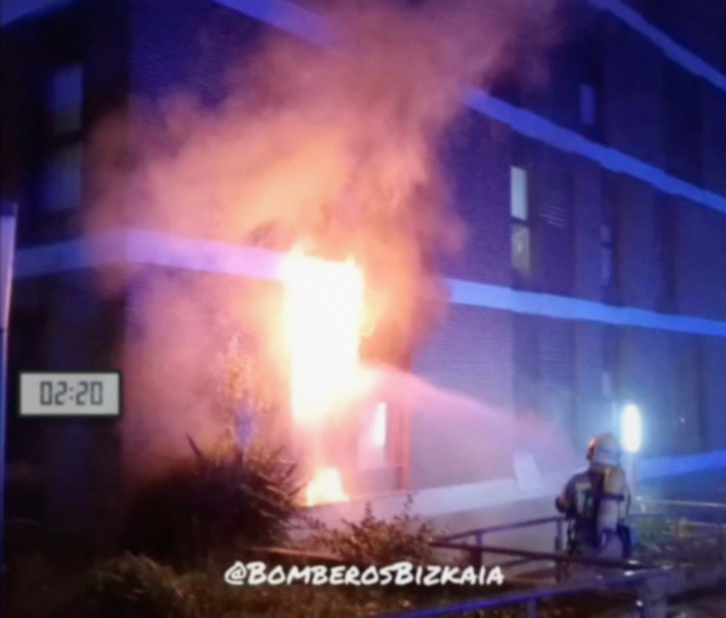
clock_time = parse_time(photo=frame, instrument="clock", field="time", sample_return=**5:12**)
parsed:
**2:20**
